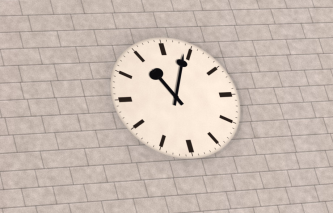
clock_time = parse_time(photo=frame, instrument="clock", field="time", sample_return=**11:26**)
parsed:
**11:04**
